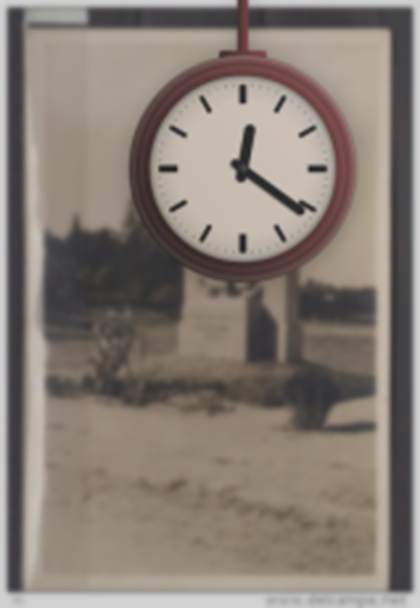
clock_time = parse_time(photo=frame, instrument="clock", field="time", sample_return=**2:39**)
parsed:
**12:21**
